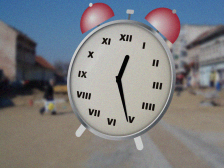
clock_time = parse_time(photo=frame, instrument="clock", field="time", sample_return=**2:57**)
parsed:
**12:26**
